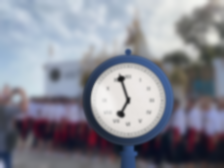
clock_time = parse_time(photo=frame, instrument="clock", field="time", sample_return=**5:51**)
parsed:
**6:57**
